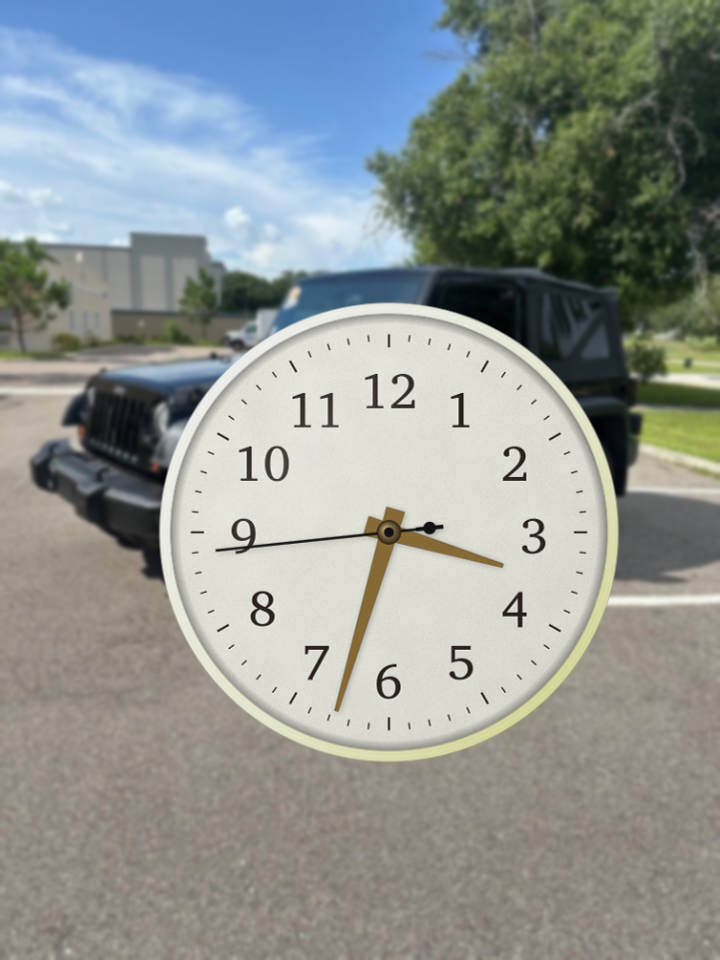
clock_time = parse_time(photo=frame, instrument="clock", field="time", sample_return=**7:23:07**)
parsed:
**3:32:44**
